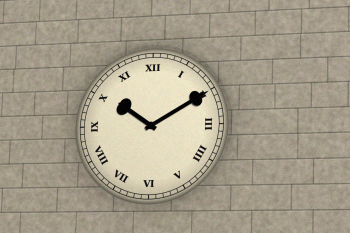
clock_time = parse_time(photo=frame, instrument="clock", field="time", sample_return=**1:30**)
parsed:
**10:10**
